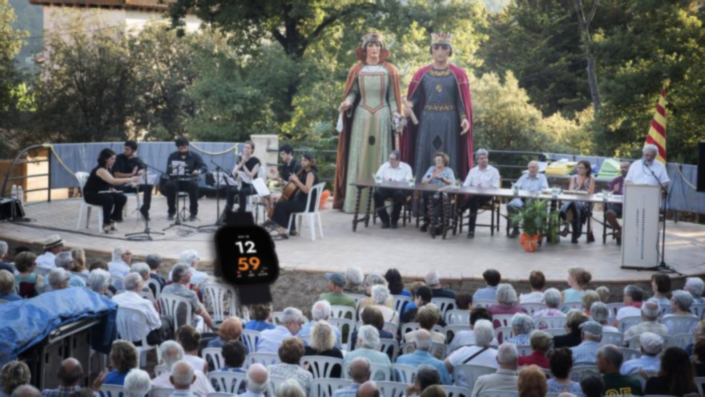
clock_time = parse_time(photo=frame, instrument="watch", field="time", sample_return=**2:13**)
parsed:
**12:59**
